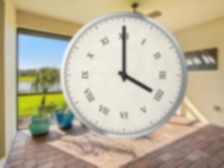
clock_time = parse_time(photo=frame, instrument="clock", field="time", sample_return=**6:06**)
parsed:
**4:00**
